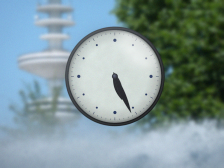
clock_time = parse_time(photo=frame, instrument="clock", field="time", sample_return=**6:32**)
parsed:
**5:26**
